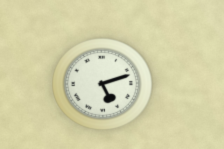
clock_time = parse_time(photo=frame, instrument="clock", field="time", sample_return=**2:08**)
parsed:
**5:12**
